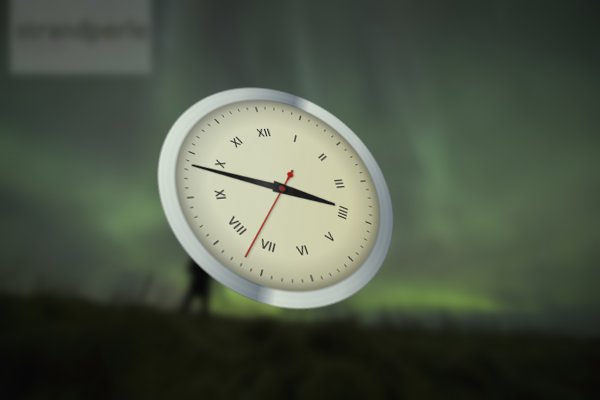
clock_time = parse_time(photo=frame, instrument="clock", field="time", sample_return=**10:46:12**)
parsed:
**3:48:37**
